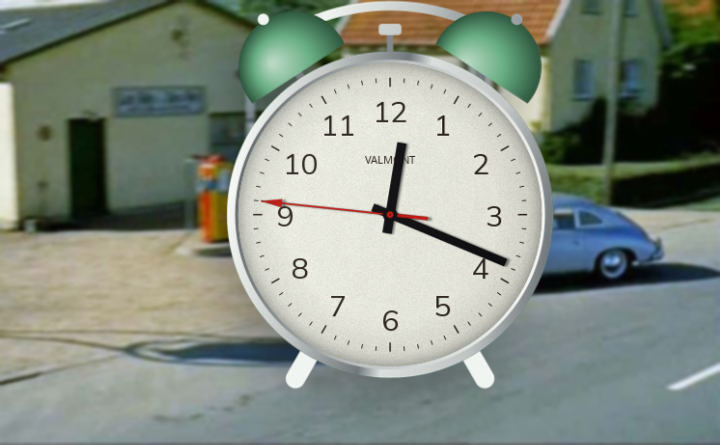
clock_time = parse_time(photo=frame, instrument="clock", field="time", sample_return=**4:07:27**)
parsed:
**12:18:46**
